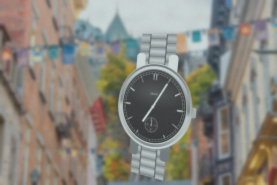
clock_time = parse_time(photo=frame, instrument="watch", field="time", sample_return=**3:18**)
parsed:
**7:05**
